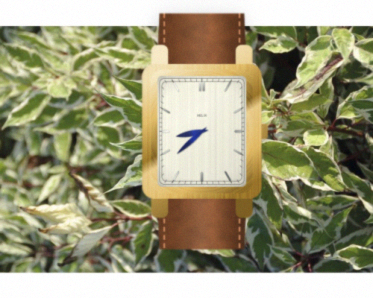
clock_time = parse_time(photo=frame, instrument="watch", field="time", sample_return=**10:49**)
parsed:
**8:38**
